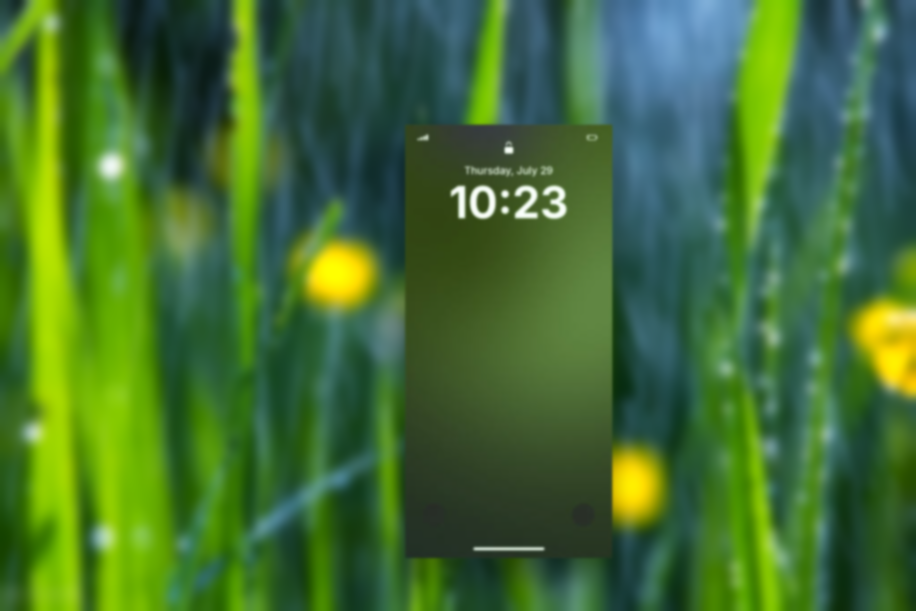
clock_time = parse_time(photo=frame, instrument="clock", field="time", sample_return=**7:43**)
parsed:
**10:23**
